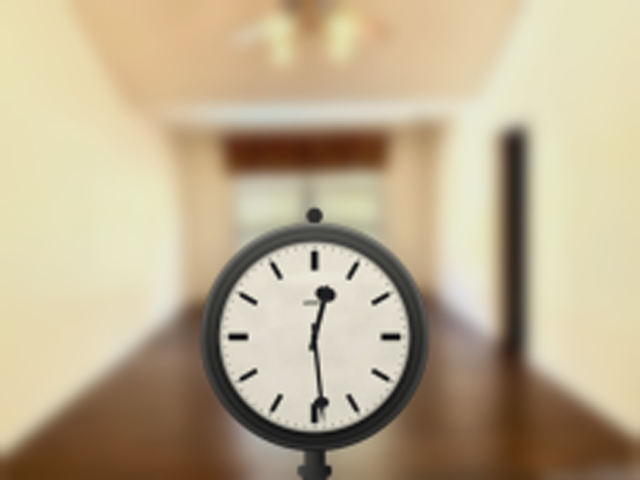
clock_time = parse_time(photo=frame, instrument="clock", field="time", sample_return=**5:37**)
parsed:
**12:29**
